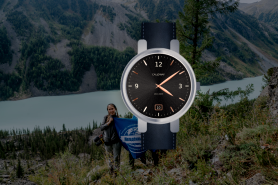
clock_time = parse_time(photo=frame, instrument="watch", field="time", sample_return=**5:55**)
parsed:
**4:09**
